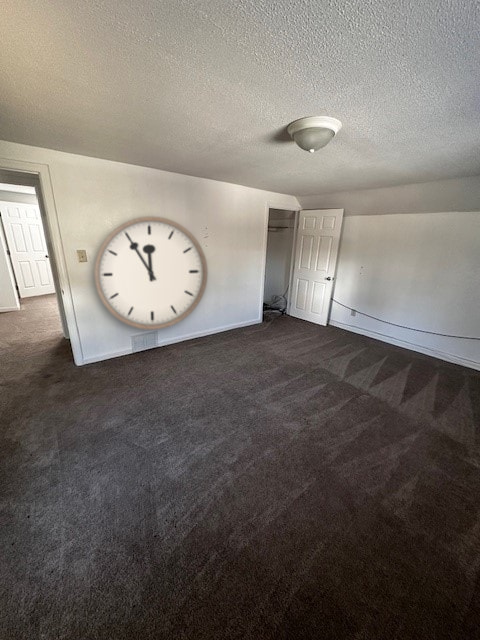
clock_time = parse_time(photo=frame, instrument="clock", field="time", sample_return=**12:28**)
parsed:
**11:55**
